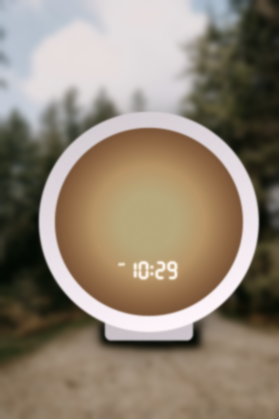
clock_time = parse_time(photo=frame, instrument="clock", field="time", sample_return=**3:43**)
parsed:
**10:29**
